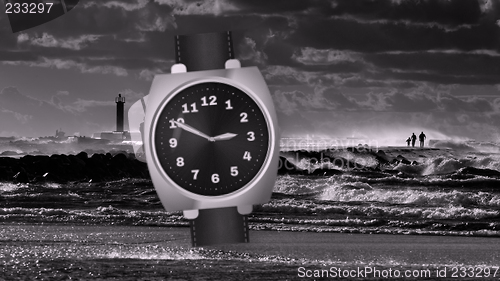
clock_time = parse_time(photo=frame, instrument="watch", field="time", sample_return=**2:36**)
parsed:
**2:50**
